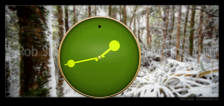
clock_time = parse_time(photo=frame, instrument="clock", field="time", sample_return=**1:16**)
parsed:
**1:43**
